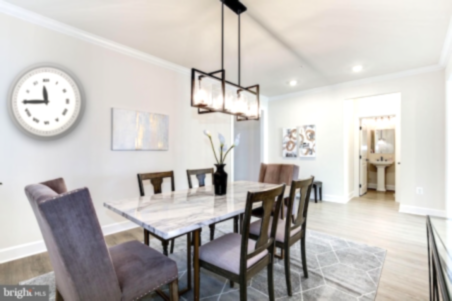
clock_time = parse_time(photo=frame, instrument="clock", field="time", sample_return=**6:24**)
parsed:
**11:45**
